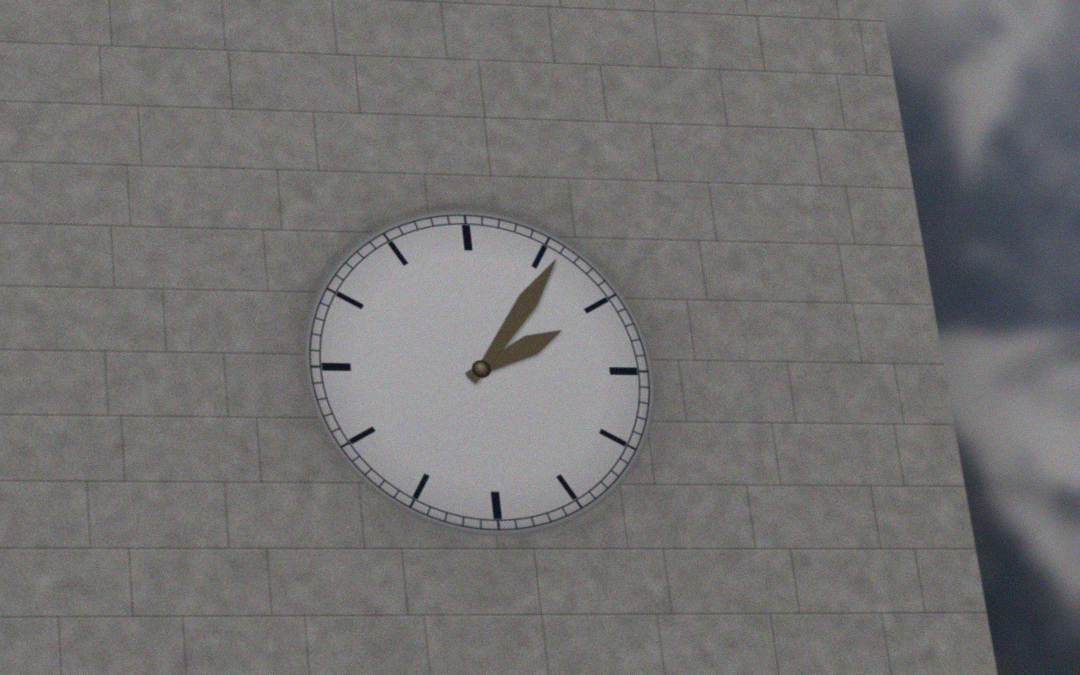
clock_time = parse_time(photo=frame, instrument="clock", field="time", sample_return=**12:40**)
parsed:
**2:06**
